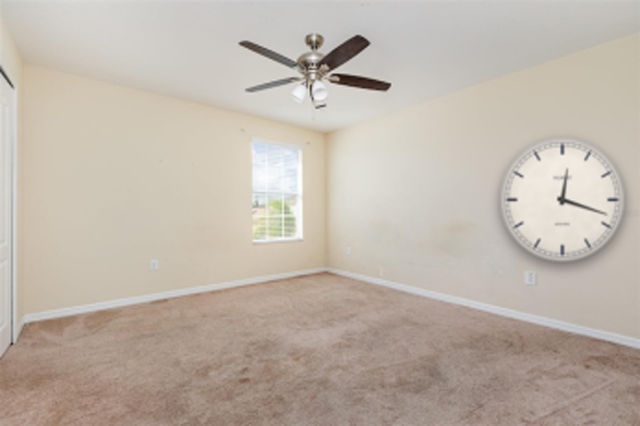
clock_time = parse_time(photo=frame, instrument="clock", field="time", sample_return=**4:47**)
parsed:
**12:18**
